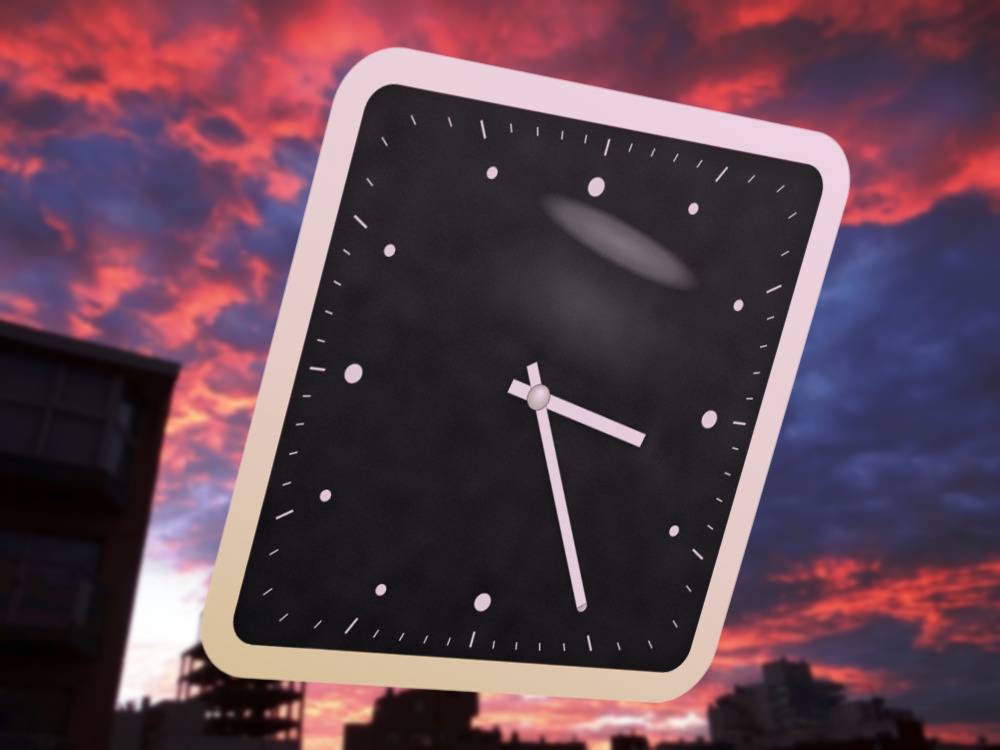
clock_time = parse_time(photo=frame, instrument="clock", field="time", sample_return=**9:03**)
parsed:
**3:25**
